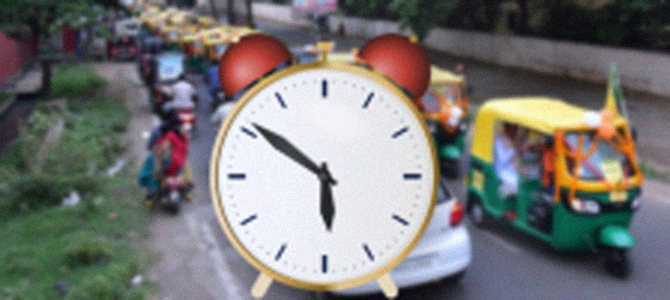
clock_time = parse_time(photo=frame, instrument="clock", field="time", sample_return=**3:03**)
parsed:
**5:51**
